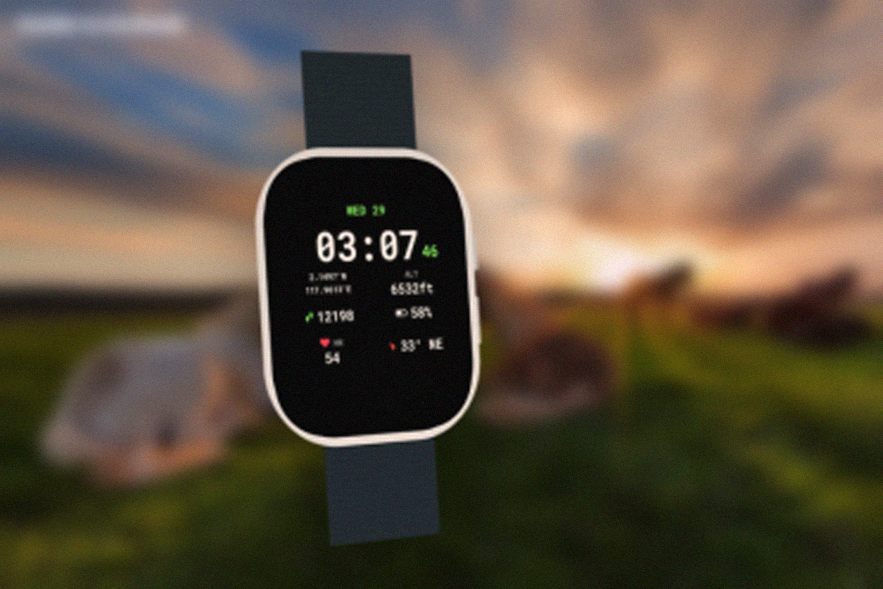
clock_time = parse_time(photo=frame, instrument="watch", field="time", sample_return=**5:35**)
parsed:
**3:07**
